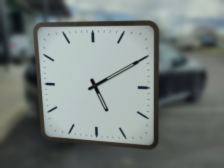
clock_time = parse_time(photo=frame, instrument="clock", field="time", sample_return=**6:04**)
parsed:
**5:10**
